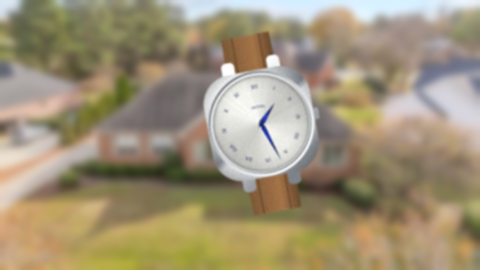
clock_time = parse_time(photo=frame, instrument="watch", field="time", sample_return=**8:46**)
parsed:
**1:27**
